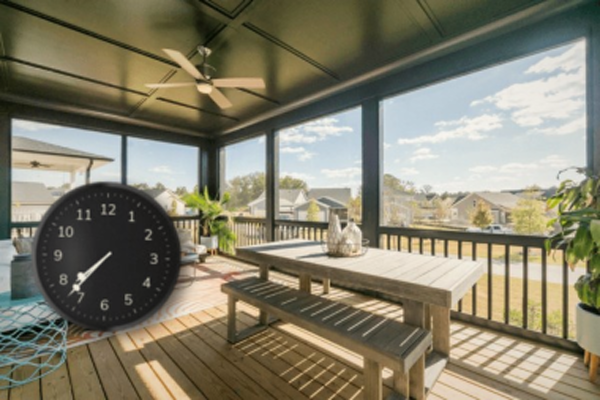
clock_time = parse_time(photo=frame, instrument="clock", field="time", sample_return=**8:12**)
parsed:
**7:37**
